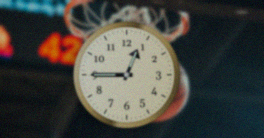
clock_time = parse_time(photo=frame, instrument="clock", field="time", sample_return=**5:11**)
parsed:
**12:45**
